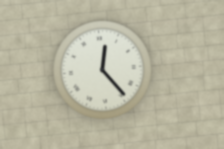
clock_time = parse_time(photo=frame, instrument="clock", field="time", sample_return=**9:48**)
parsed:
**12:24**
